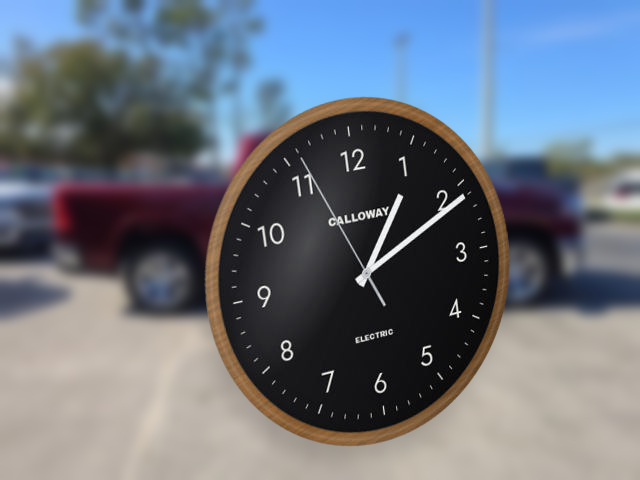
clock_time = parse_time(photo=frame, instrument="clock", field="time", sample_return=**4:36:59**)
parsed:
**1:10:56**
